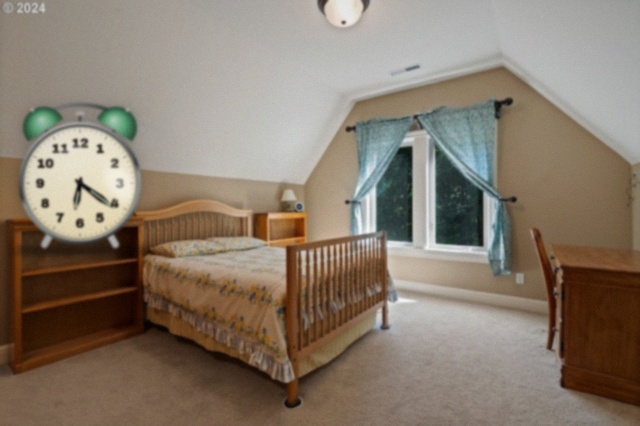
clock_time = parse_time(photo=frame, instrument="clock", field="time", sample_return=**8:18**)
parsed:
**6:21**
